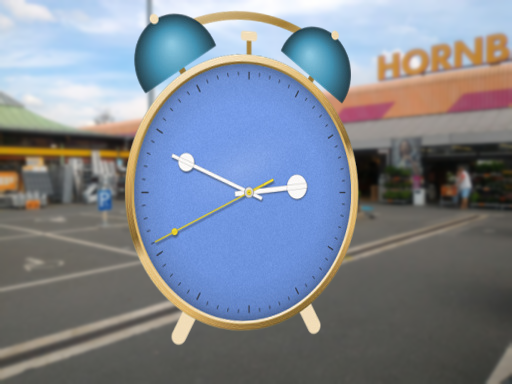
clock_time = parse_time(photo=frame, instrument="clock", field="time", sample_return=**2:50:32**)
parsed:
**2:48:41**
